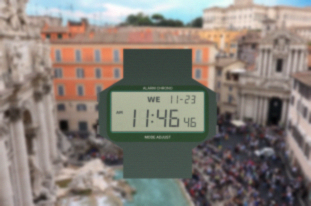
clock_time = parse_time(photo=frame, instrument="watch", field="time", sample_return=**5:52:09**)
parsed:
**11:46:46**
